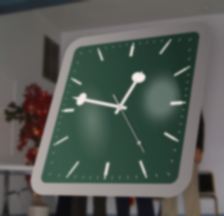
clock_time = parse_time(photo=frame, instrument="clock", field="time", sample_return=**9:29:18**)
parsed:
**12:47:24**
